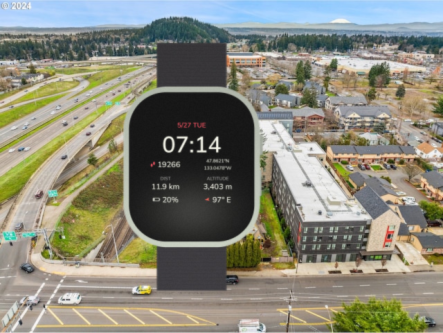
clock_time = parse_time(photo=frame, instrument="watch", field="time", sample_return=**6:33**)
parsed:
**7:14**
